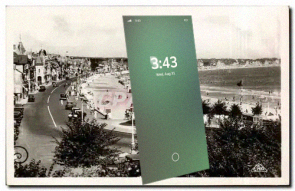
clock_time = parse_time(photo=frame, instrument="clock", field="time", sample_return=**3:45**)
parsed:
**3:43**
